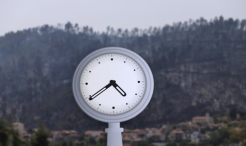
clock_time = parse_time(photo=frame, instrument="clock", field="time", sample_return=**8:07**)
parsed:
**4:39**
